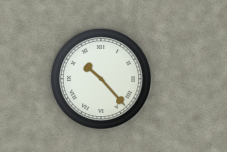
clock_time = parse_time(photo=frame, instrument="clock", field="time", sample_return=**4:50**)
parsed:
**10:23**
